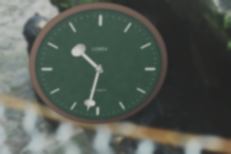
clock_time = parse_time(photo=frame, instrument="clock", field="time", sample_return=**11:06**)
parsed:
**10:32**
